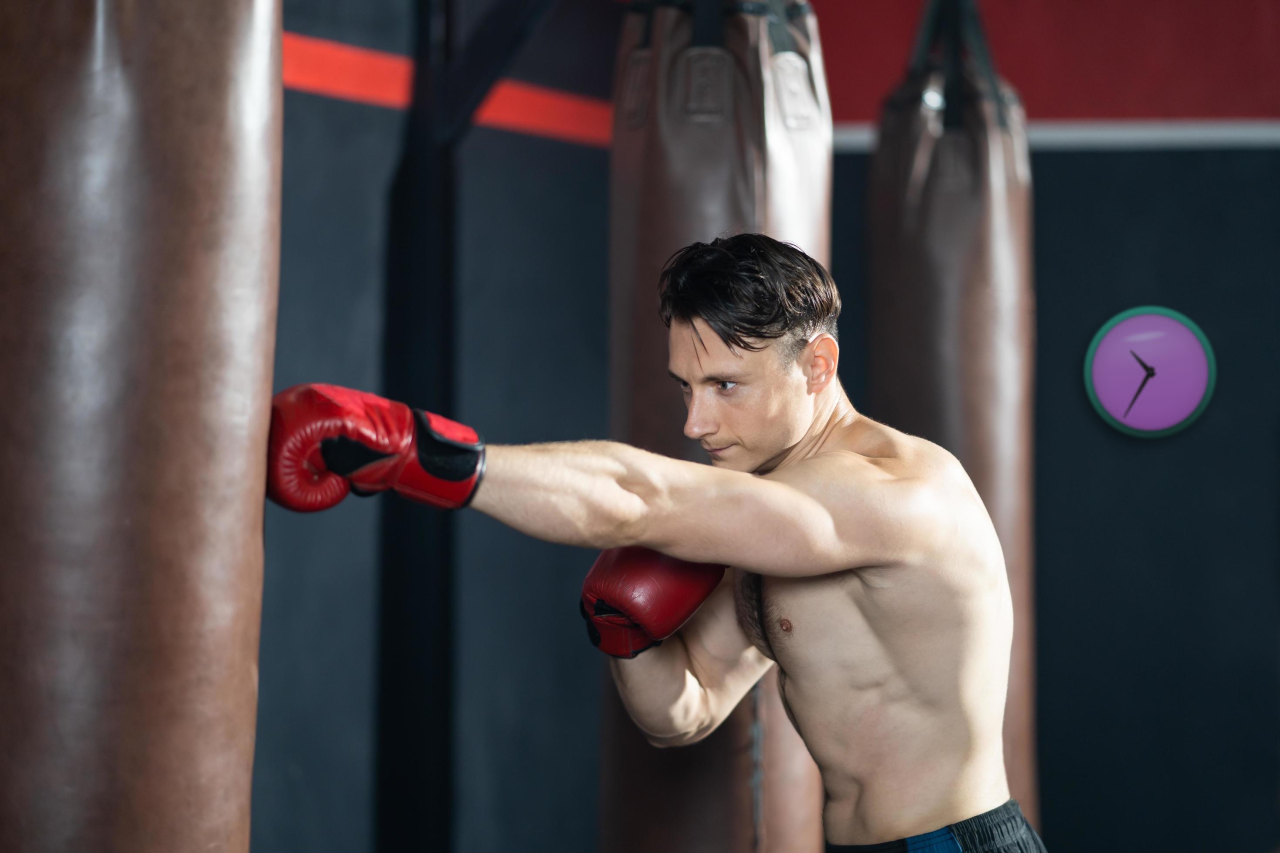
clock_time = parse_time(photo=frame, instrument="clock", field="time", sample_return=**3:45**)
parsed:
**10:35**
